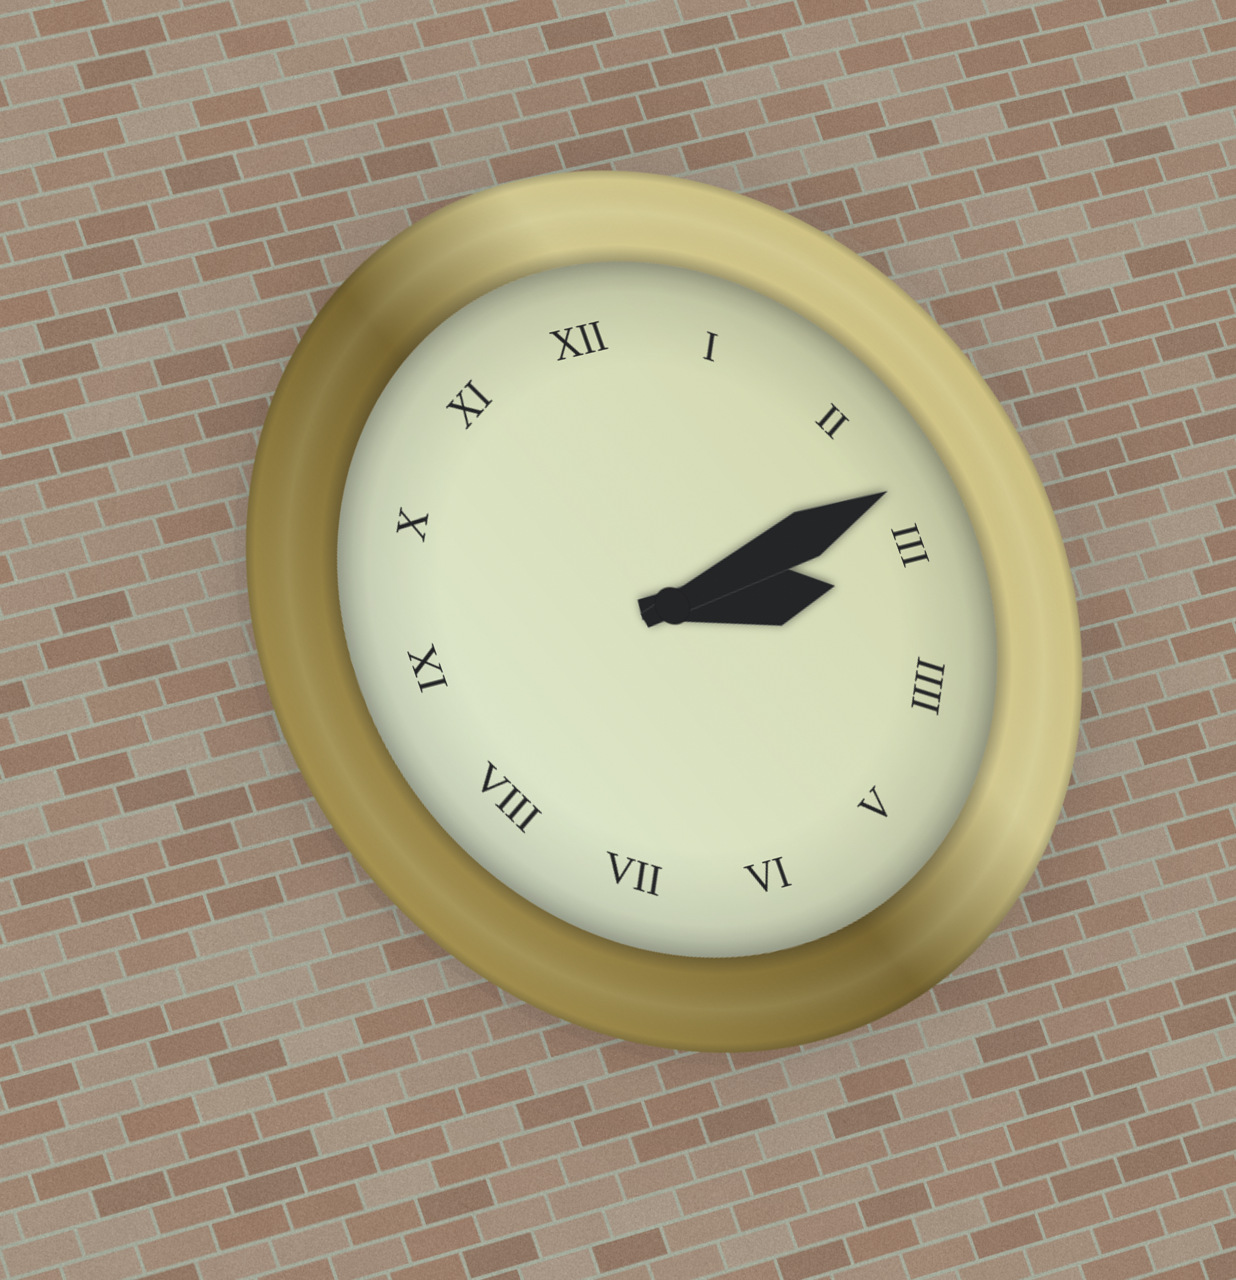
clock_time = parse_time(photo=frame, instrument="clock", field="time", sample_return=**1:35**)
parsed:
**3:13**
